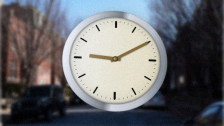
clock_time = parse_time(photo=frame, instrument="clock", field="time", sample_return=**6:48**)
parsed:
**9:10**
